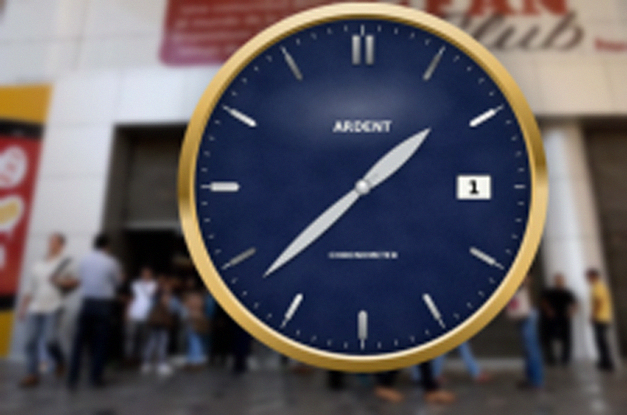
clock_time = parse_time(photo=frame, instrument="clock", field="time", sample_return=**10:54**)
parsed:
**1:38**
